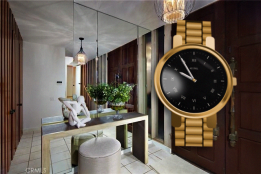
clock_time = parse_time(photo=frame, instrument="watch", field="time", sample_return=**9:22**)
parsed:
**9:55**
